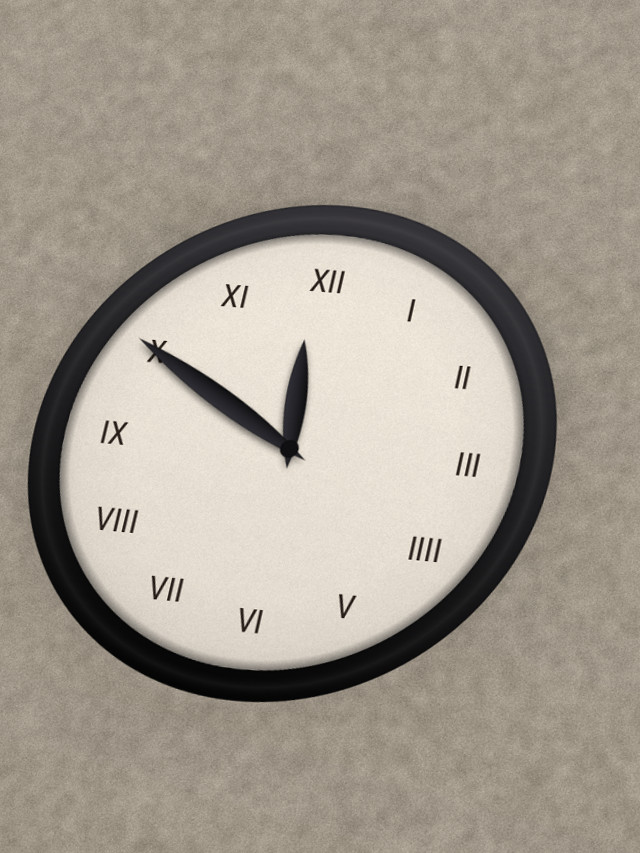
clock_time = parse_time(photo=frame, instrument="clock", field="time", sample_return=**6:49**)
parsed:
**11:50**
